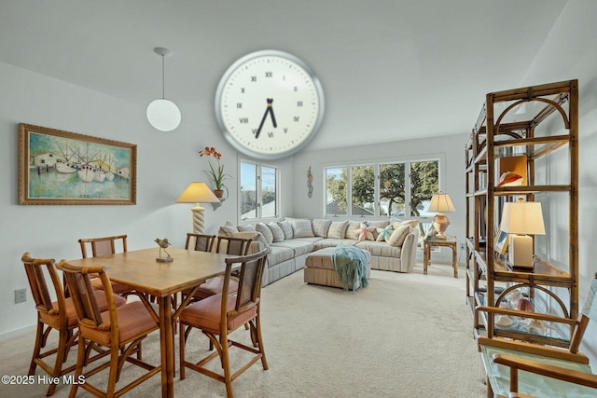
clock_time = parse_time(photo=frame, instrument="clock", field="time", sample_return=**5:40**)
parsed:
**5:34**
